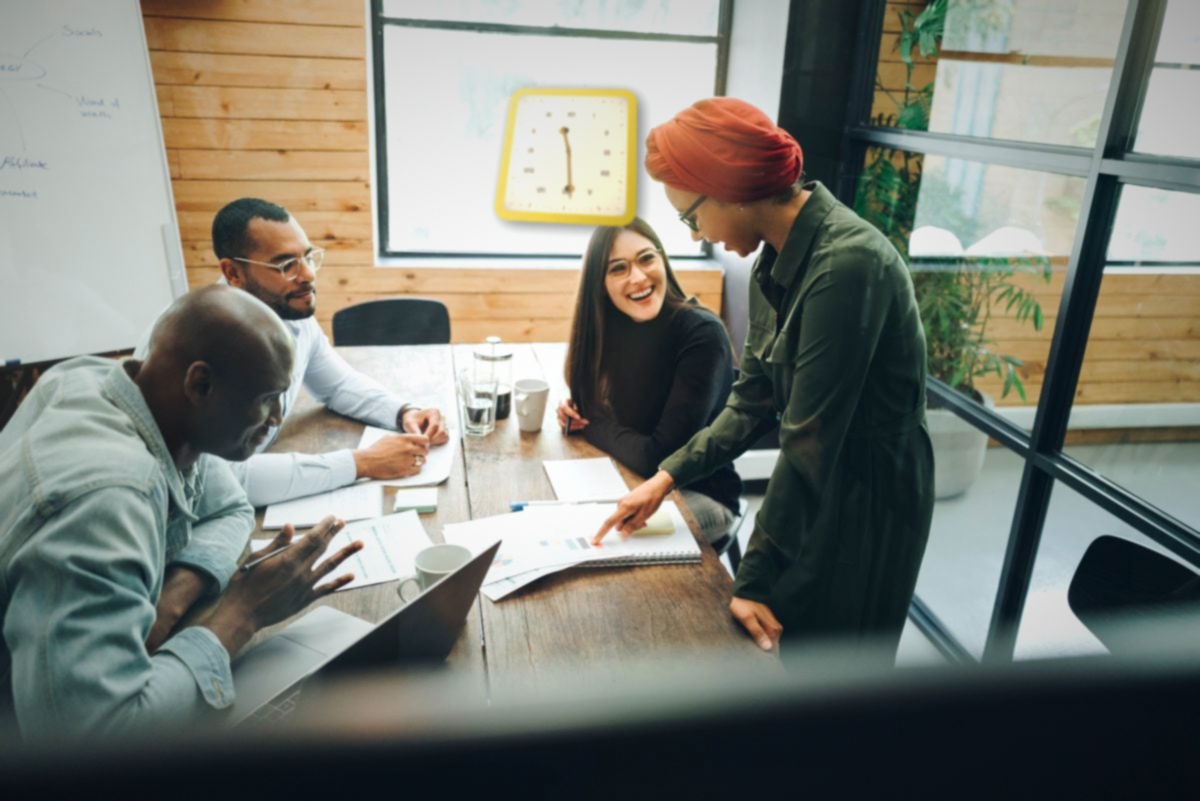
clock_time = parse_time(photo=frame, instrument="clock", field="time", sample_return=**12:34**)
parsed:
**11:29**
